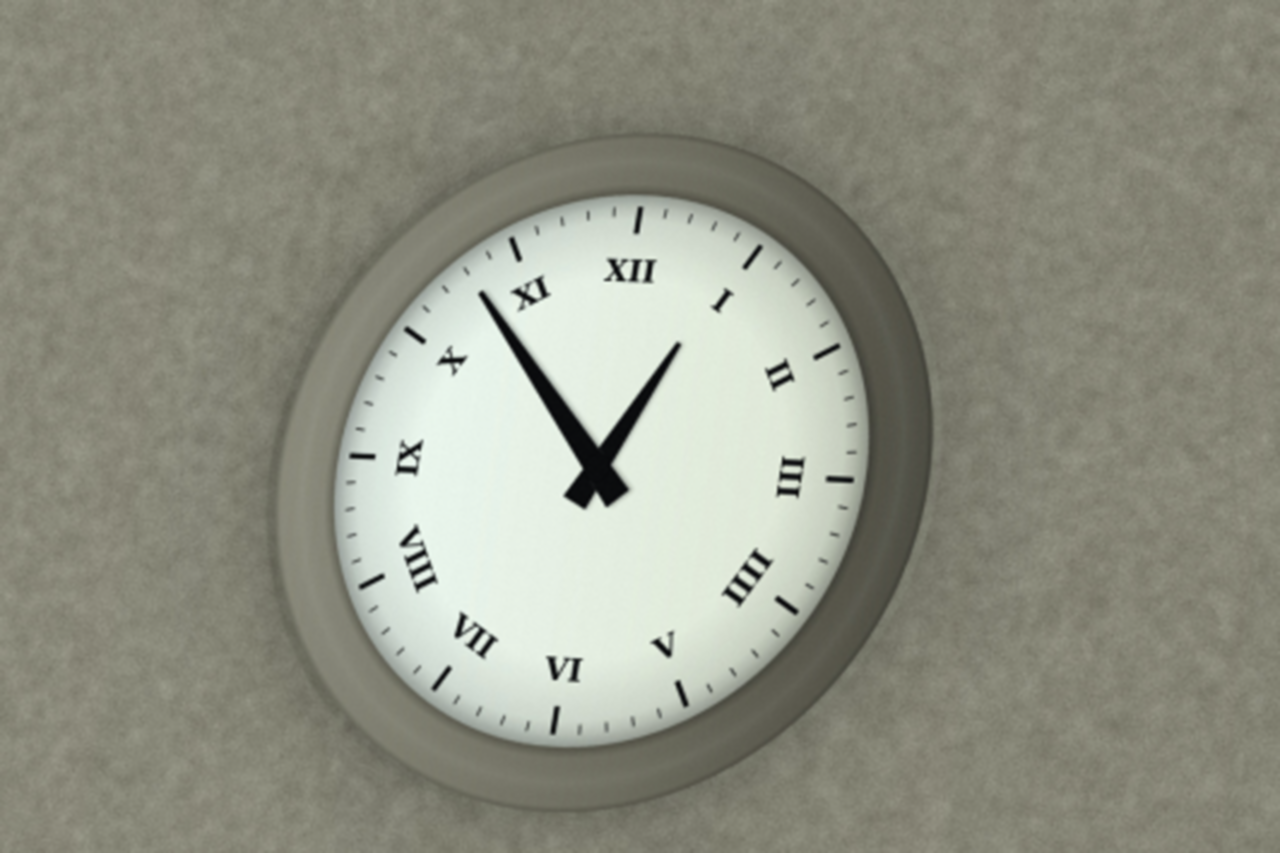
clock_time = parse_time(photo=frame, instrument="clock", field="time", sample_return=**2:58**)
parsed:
**12:53**
